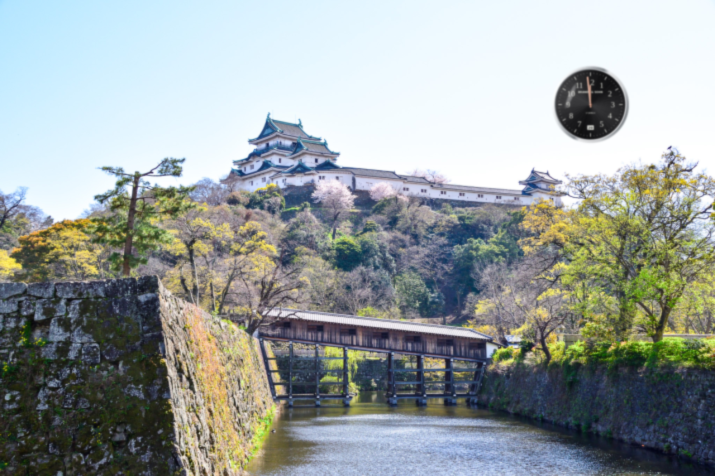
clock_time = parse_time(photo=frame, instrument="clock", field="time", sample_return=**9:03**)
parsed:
**11:59**
